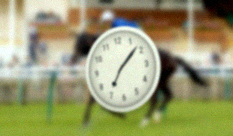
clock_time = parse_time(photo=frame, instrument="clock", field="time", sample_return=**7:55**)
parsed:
**7:08**
